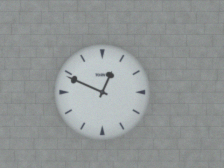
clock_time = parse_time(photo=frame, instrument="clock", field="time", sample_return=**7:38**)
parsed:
**12:49**
